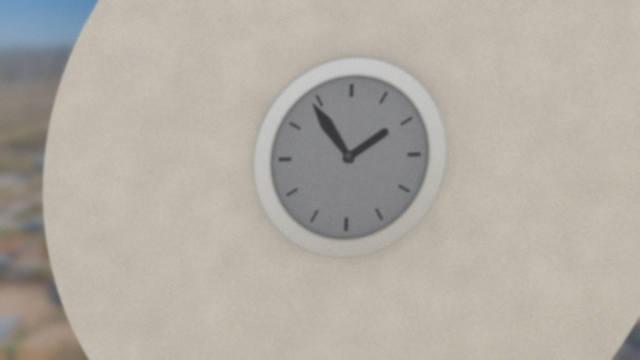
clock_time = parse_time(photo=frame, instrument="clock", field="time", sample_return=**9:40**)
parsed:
**1:54**
